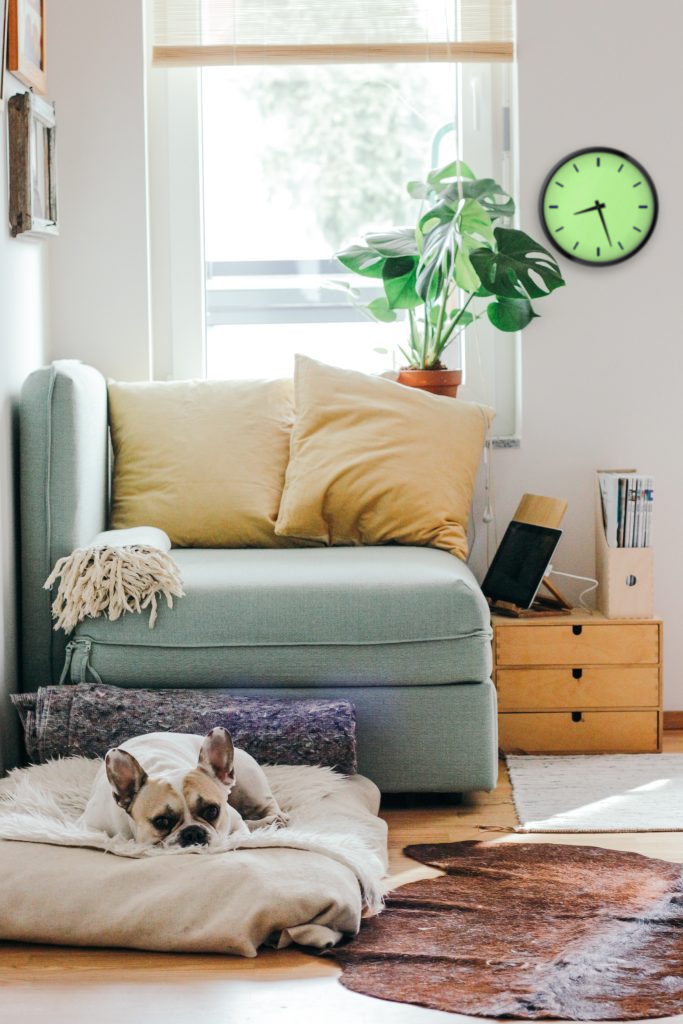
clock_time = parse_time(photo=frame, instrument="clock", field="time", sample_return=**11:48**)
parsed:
**8:27**
